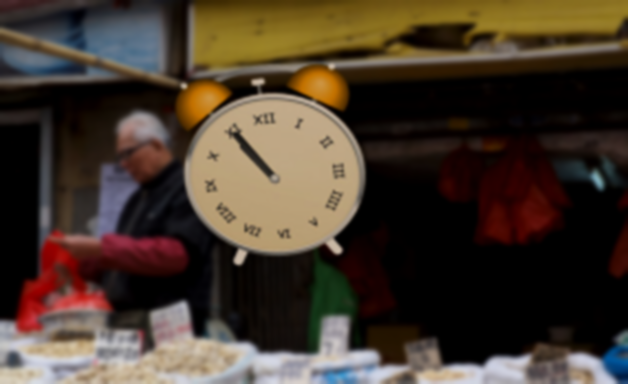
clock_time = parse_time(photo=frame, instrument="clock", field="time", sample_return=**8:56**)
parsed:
**10:55**
